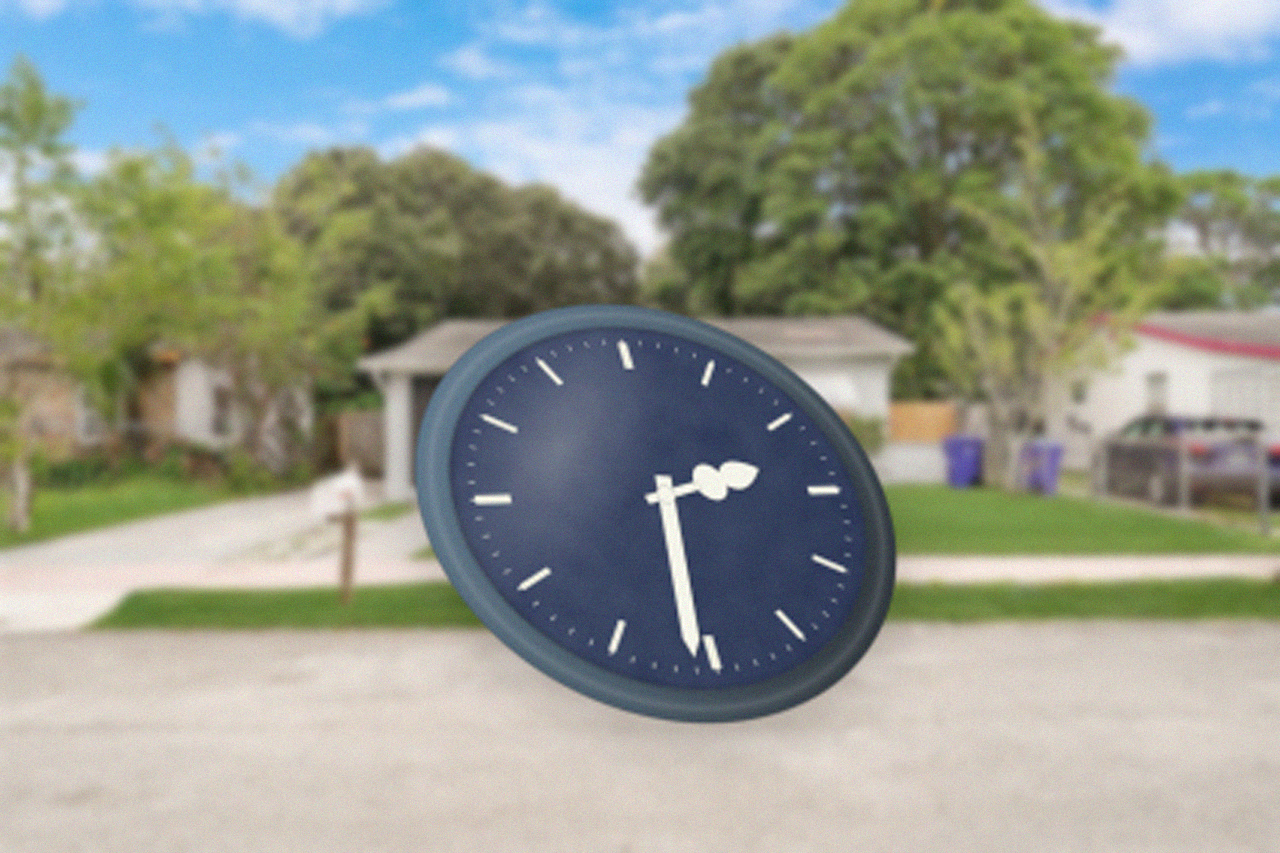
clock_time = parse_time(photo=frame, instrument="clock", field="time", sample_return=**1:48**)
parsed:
**2:31**
